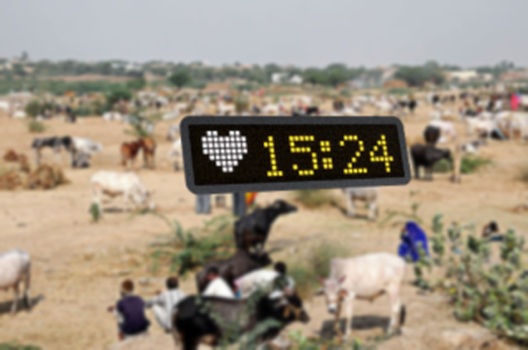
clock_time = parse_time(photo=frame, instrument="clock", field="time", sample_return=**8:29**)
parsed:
**15:24**
